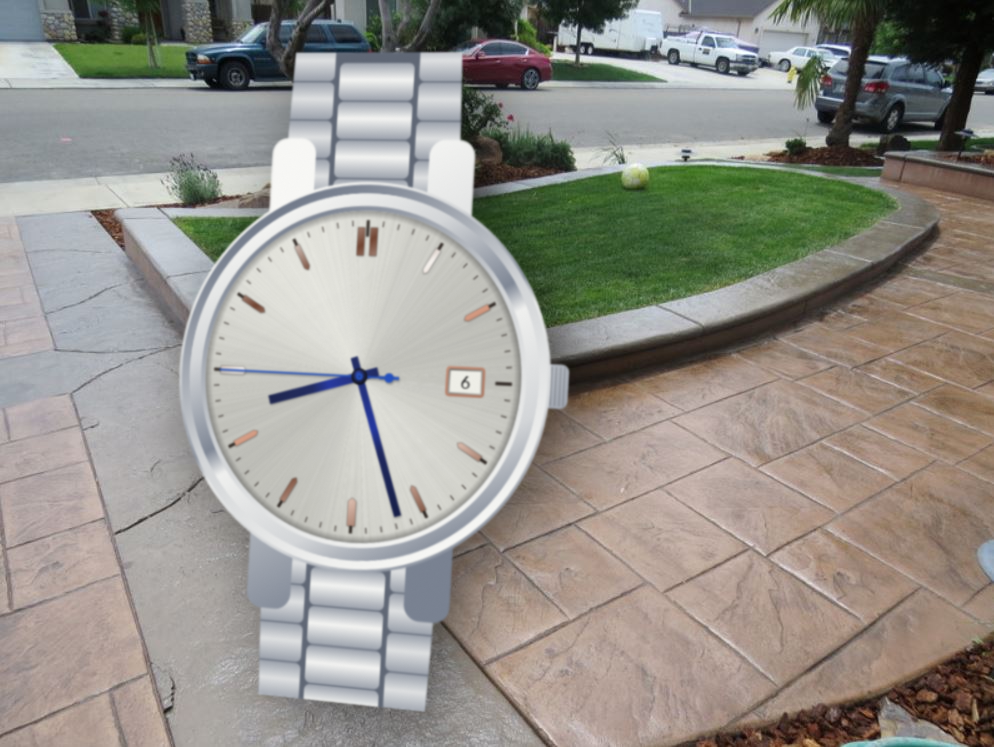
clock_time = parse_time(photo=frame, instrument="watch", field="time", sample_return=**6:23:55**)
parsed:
**8:26:45**
